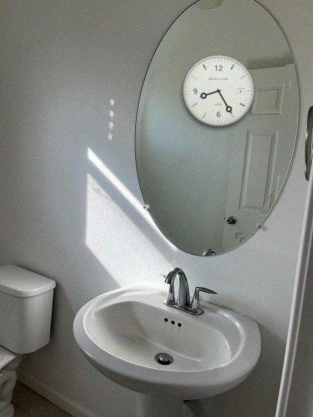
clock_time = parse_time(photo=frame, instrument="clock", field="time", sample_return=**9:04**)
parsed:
**8:25**
